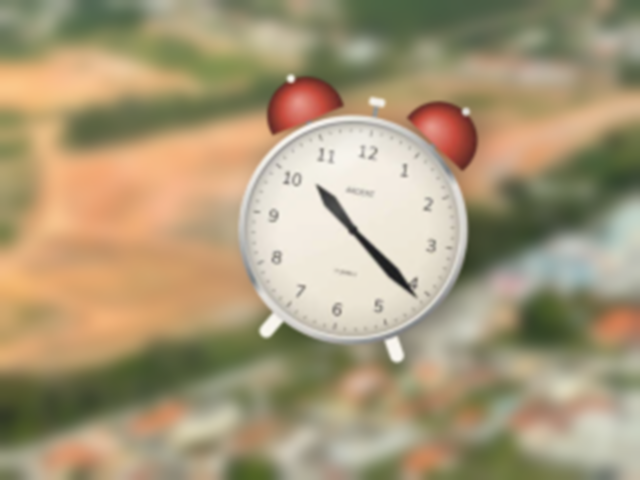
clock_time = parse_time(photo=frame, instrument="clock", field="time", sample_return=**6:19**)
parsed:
**10:21**
